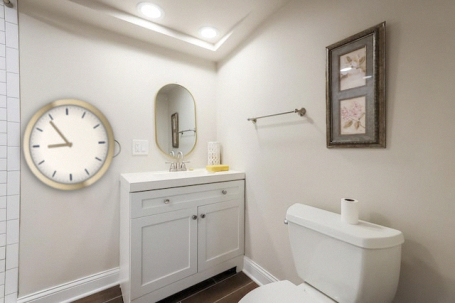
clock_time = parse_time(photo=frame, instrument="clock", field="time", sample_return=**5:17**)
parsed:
**8:54**
